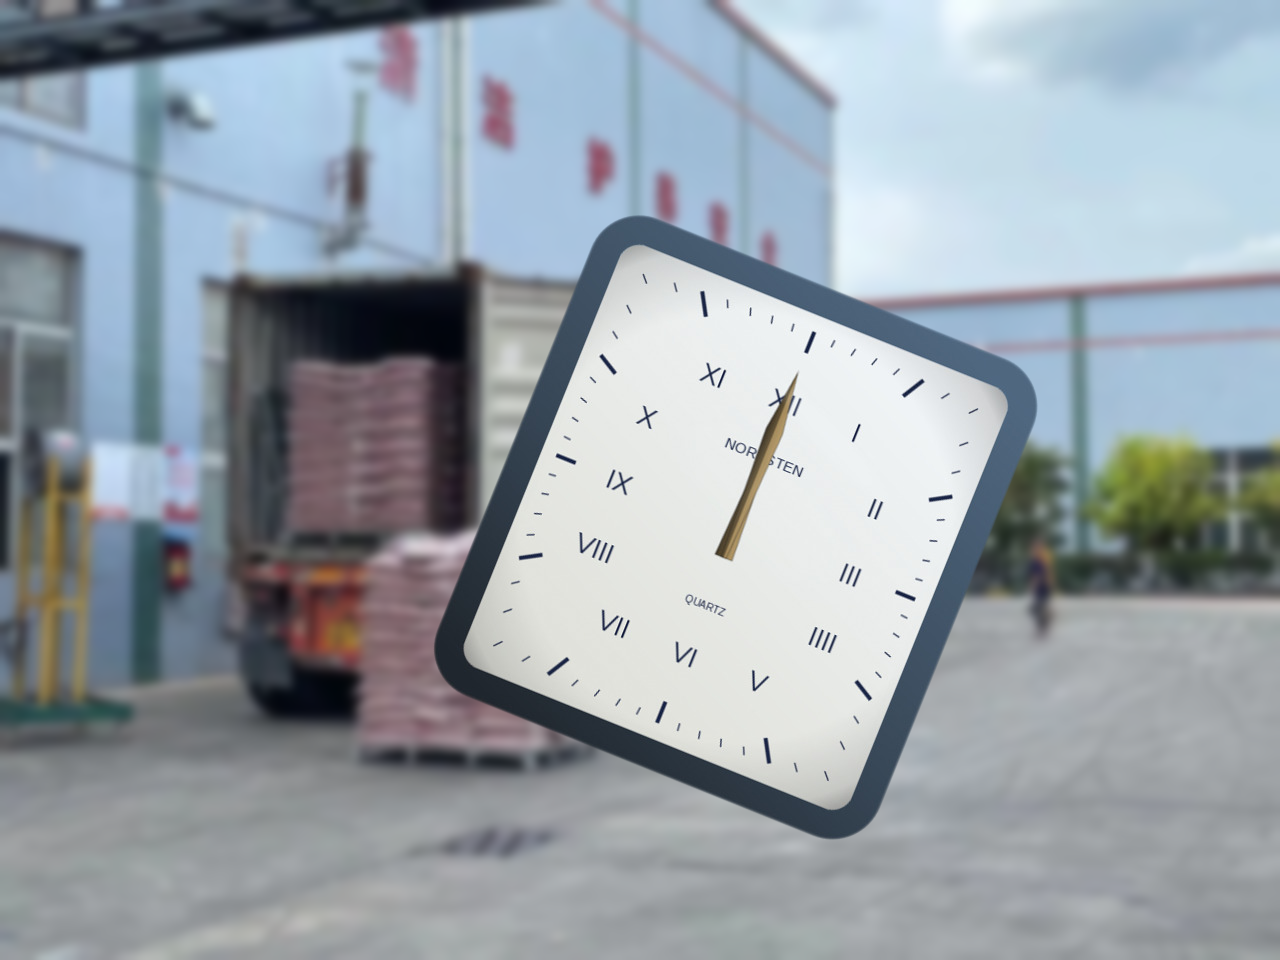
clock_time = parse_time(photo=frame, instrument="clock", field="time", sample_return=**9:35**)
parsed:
**12:00**
